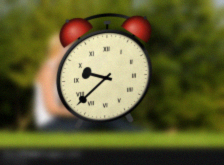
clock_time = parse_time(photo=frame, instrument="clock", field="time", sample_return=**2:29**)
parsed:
**9:38**
